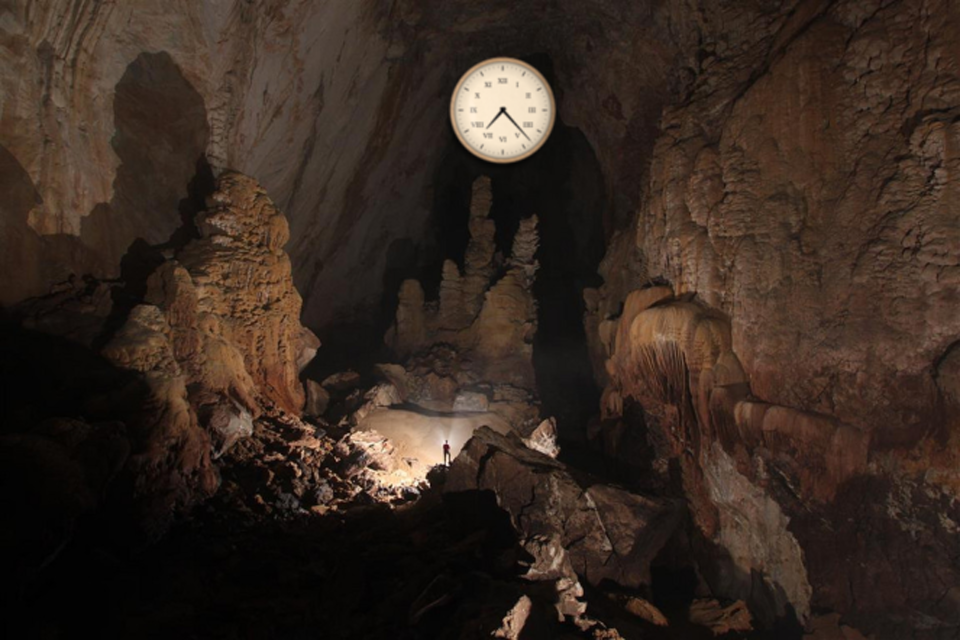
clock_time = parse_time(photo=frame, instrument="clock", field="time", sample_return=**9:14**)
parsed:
**7:23**
